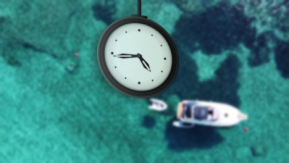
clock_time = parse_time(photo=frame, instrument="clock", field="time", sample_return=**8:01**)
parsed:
**4:44**
